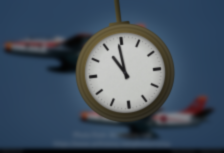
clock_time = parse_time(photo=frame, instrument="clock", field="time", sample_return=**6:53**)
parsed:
**10:59**
